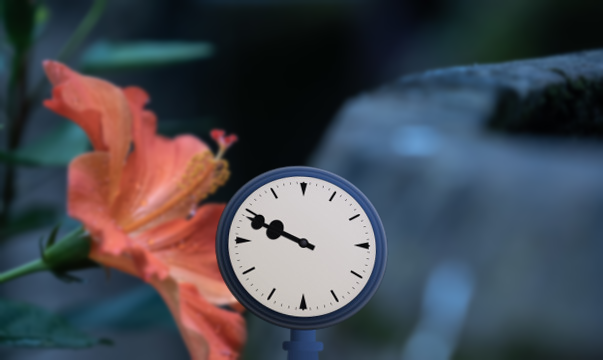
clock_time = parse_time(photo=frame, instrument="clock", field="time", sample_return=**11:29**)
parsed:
**9:49**
